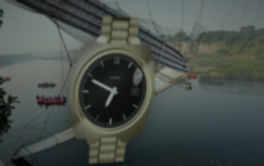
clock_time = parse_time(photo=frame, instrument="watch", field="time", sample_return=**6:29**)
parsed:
**6:49**
